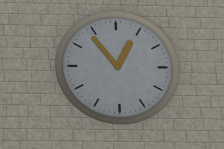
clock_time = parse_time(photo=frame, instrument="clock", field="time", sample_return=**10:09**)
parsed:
**12:54**
